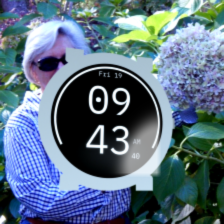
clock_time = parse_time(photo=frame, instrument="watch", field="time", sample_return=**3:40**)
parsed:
**9:43**
